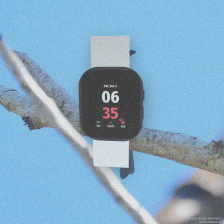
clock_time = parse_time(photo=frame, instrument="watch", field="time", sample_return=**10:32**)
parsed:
**6:35**
